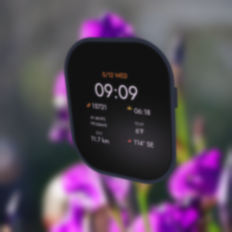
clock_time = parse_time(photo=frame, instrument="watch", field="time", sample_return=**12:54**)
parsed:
**9:09**
